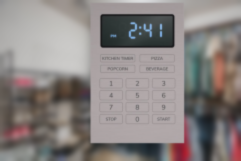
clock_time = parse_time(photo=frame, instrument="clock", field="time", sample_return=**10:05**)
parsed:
**2:41**
